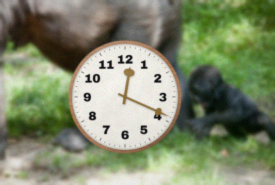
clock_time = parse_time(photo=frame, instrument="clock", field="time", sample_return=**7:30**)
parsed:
**12:19**
